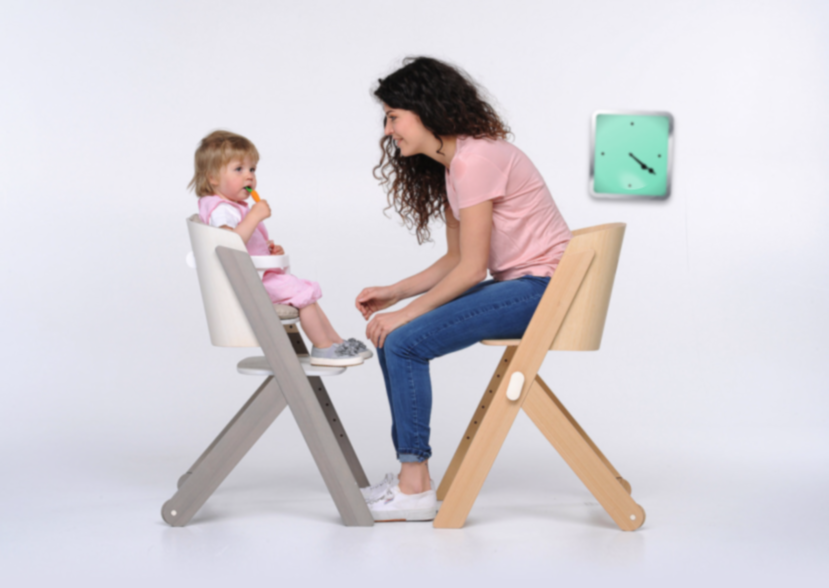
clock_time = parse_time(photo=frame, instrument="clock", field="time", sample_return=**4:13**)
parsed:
**4:21**
